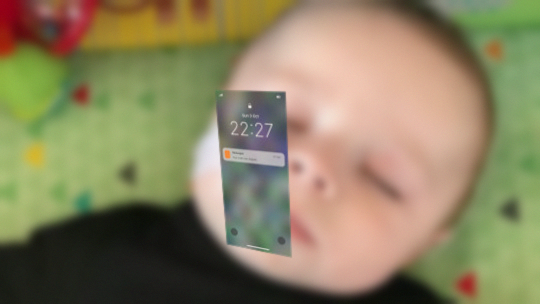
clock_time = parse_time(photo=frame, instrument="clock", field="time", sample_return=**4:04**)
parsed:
**22:27**
